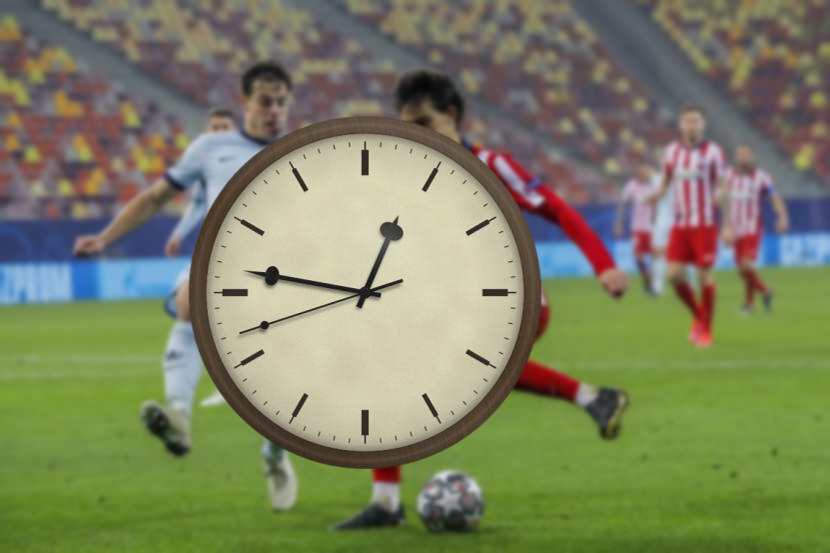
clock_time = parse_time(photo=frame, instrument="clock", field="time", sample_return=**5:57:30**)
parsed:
**12:46:42**
